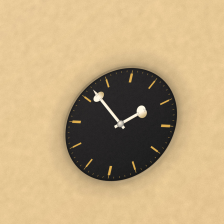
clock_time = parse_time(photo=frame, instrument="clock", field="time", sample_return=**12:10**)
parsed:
**1:52**
